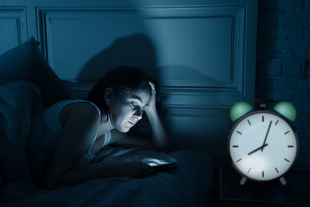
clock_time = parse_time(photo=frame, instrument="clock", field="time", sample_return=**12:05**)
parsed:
**8:03**
